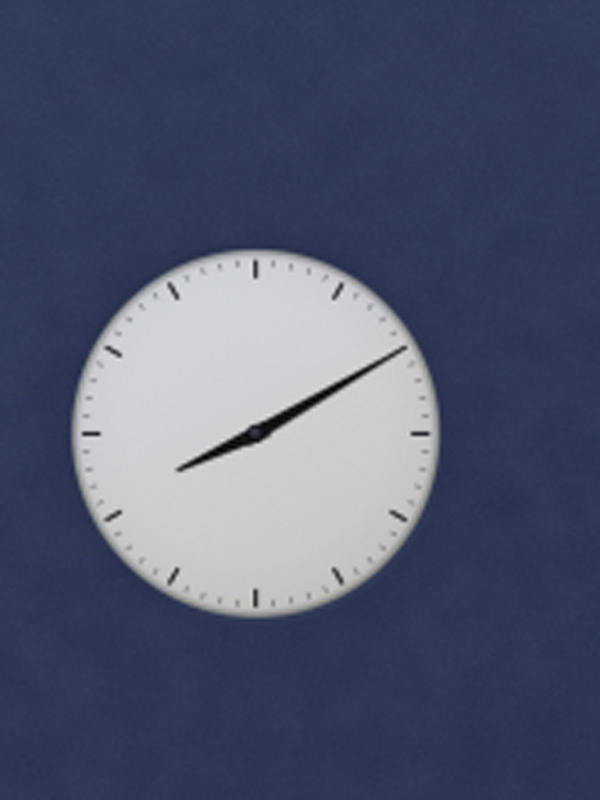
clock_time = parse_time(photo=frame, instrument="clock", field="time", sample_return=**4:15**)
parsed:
**8:10**
